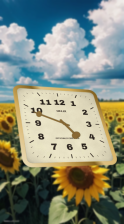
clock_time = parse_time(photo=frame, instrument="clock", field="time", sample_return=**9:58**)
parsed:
**4:49**
